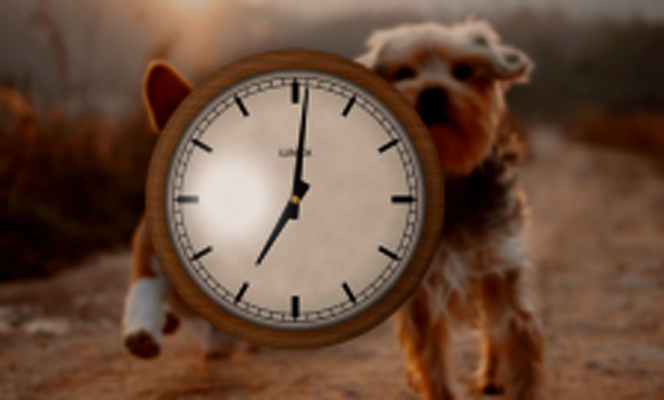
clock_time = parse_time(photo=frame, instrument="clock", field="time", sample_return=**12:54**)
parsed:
**7:01**
